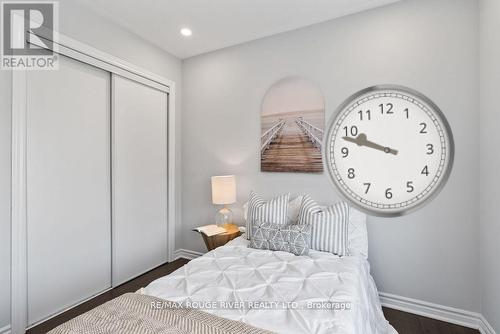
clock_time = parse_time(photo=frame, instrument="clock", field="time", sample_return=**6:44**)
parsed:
**9:48**
